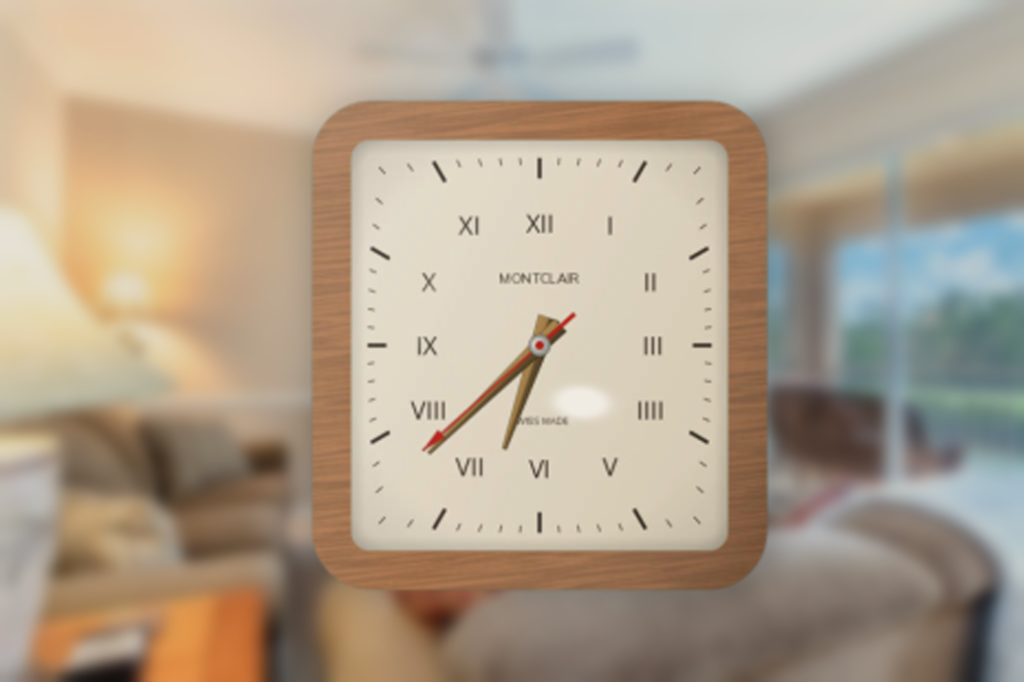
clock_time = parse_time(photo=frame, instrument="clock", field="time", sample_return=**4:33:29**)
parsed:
**6:37:38**
